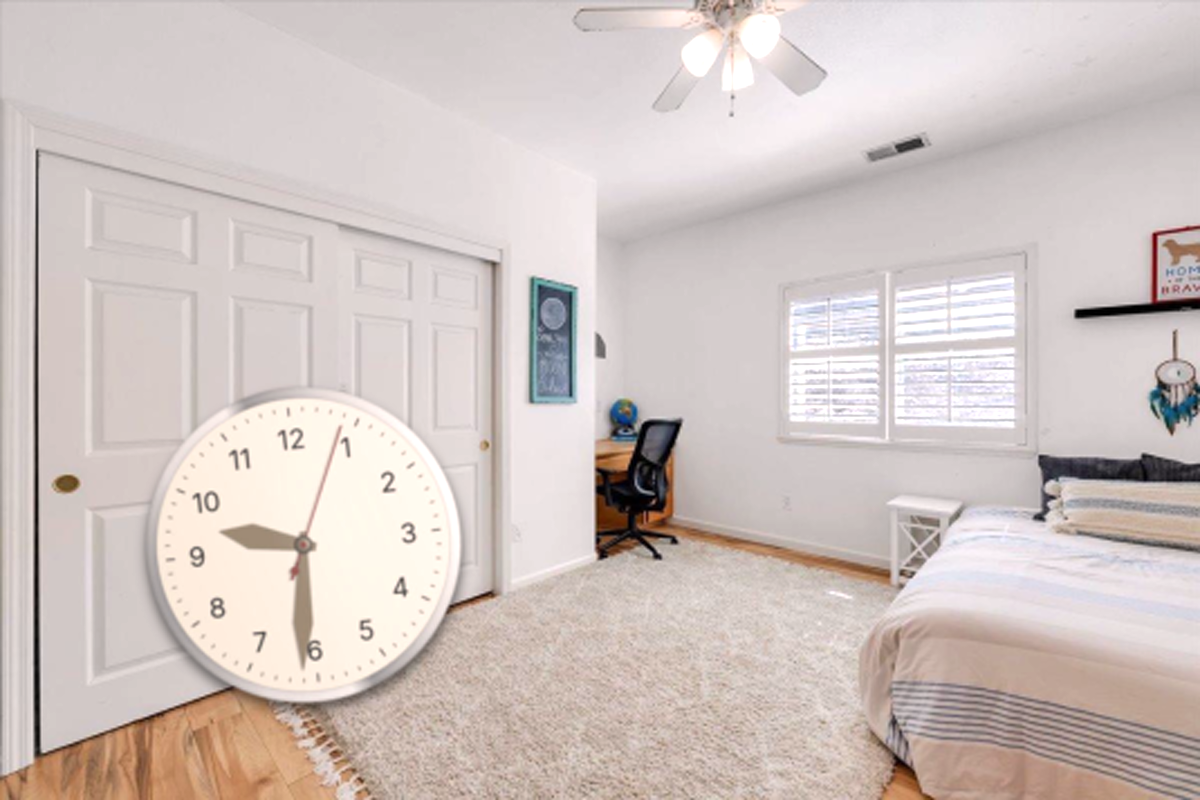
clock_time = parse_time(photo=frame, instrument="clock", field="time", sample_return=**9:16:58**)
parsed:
**9:31:04**
